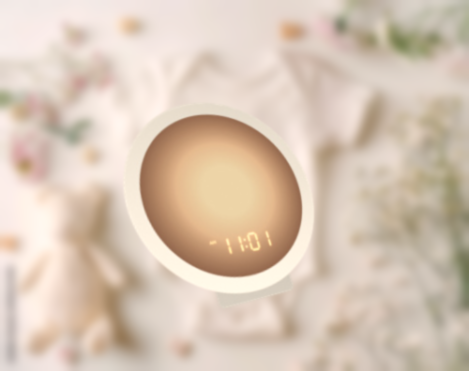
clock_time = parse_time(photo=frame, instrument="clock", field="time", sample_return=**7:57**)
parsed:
**11:01**
